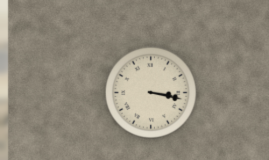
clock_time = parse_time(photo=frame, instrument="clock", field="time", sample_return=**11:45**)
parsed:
**3:17**
